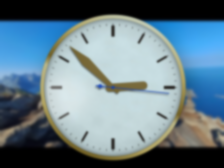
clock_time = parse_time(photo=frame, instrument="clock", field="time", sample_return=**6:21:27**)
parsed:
**2:52:16**
